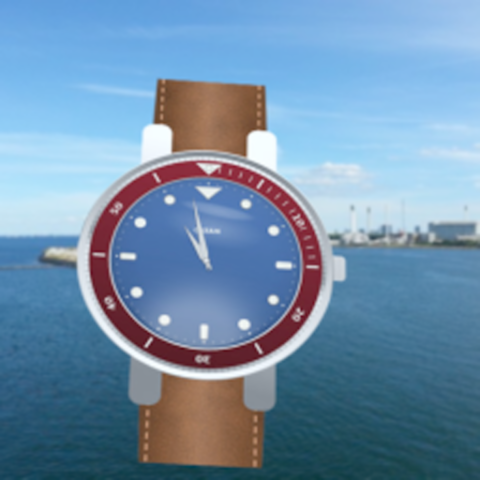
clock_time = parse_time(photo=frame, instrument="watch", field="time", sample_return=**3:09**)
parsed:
**10:58**
